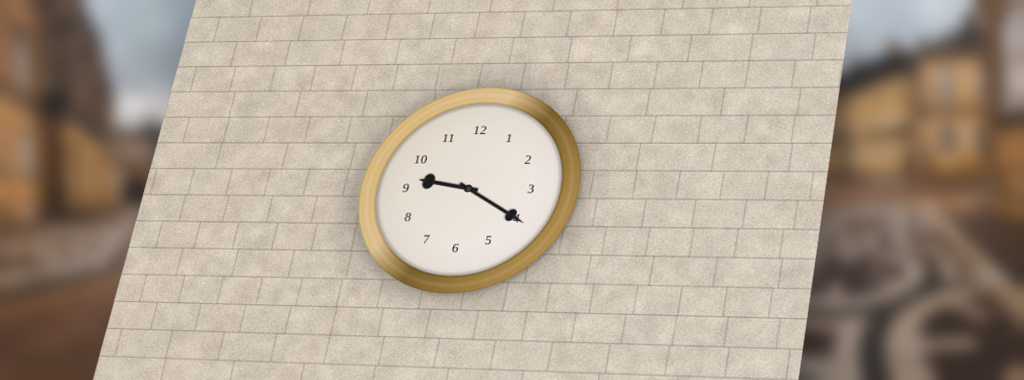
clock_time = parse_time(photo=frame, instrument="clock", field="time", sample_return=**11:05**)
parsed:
**9:20**
